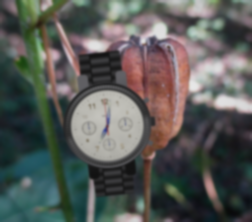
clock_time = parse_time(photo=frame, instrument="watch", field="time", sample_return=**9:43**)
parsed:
**7:02**
